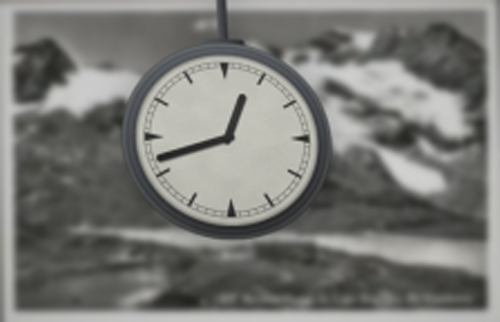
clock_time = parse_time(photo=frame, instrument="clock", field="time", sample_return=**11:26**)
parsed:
**12:42**
